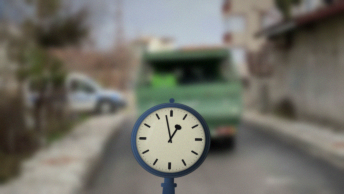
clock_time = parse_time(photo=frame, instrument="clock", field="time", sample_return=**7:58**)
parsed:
**12:58**
